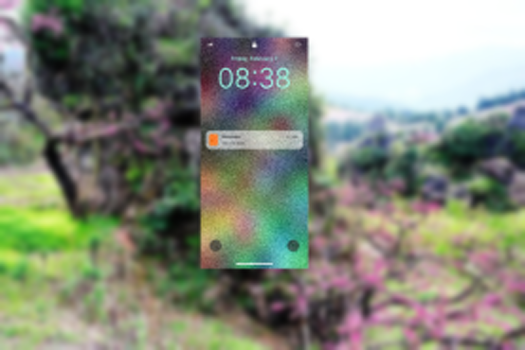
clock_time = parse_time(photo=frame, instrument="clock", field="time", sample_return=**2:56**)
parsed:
**8:38**
